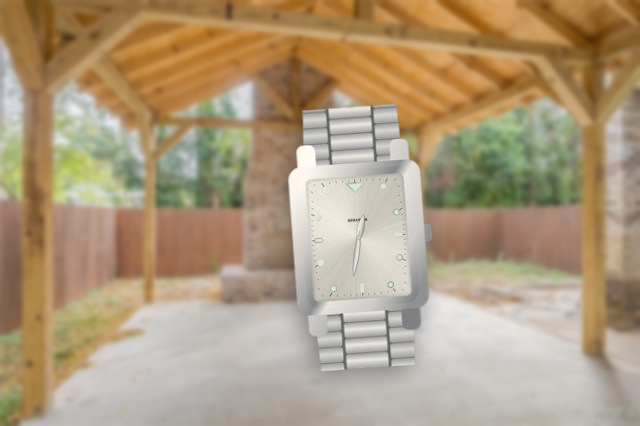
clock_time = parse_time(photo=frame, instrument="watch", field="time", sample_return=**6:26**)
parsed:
**12:32**
